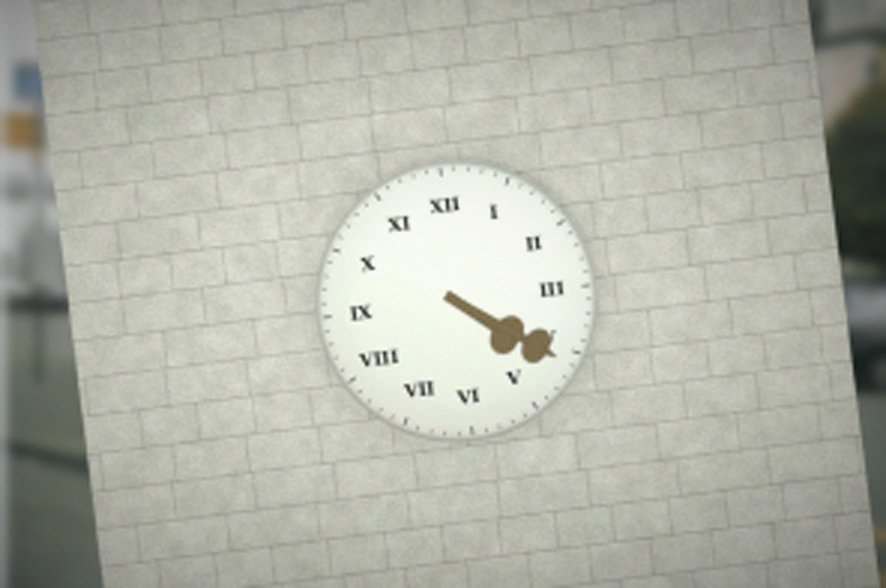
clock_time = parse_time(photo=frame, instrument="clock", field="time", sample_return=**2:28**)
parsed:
**4:21**
